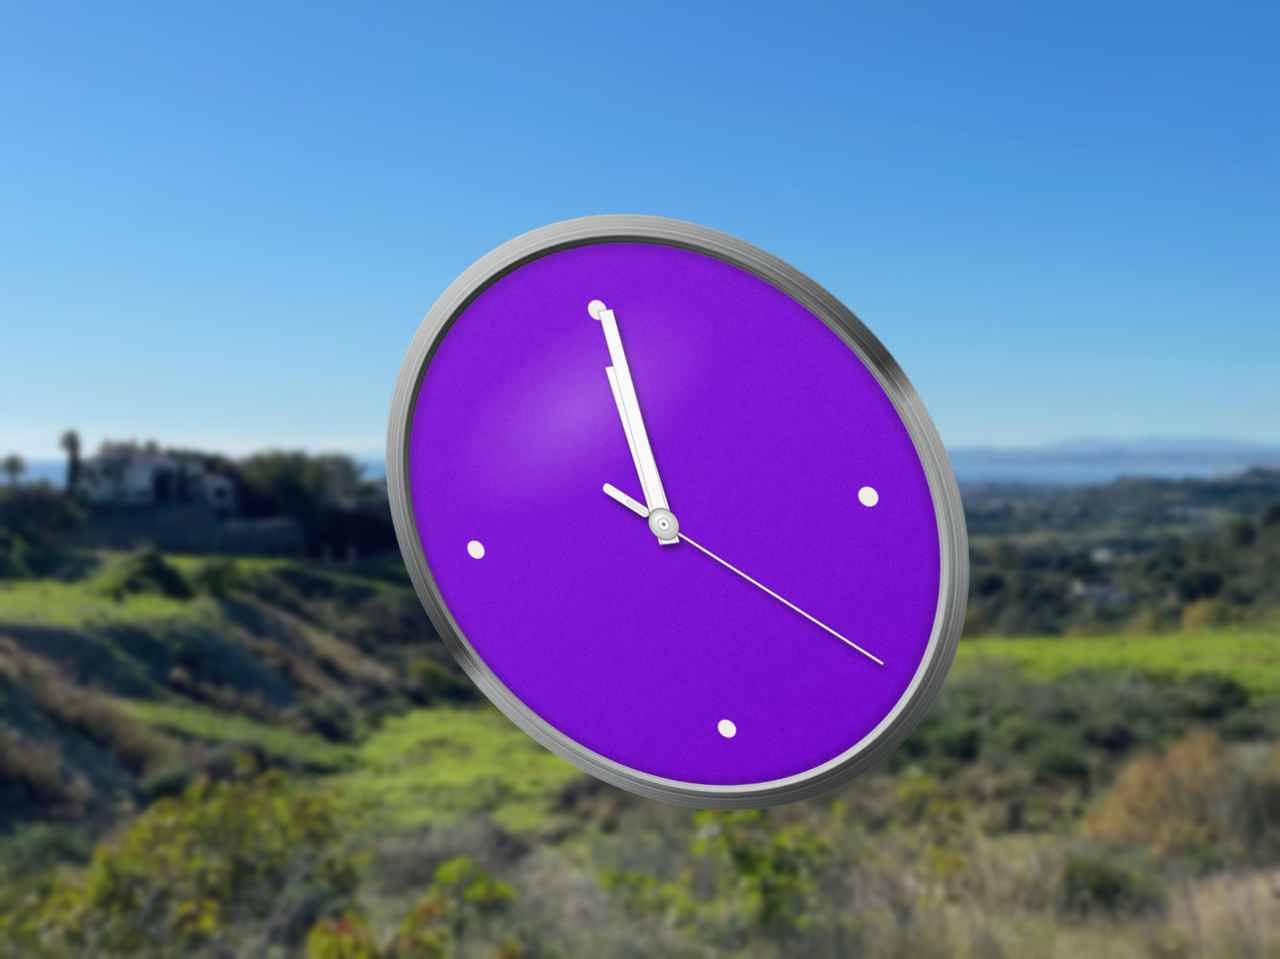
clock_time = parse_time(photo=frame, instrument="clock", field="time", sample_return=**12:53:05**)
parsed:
**12:00:22**
